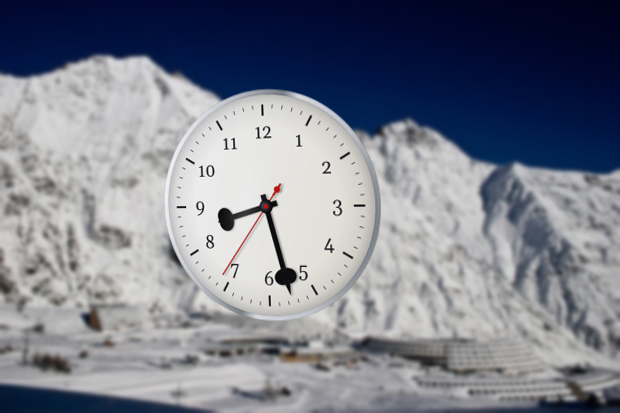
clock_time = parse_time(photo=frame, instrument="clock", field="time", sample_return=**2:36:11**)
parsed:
**8:27:36**
